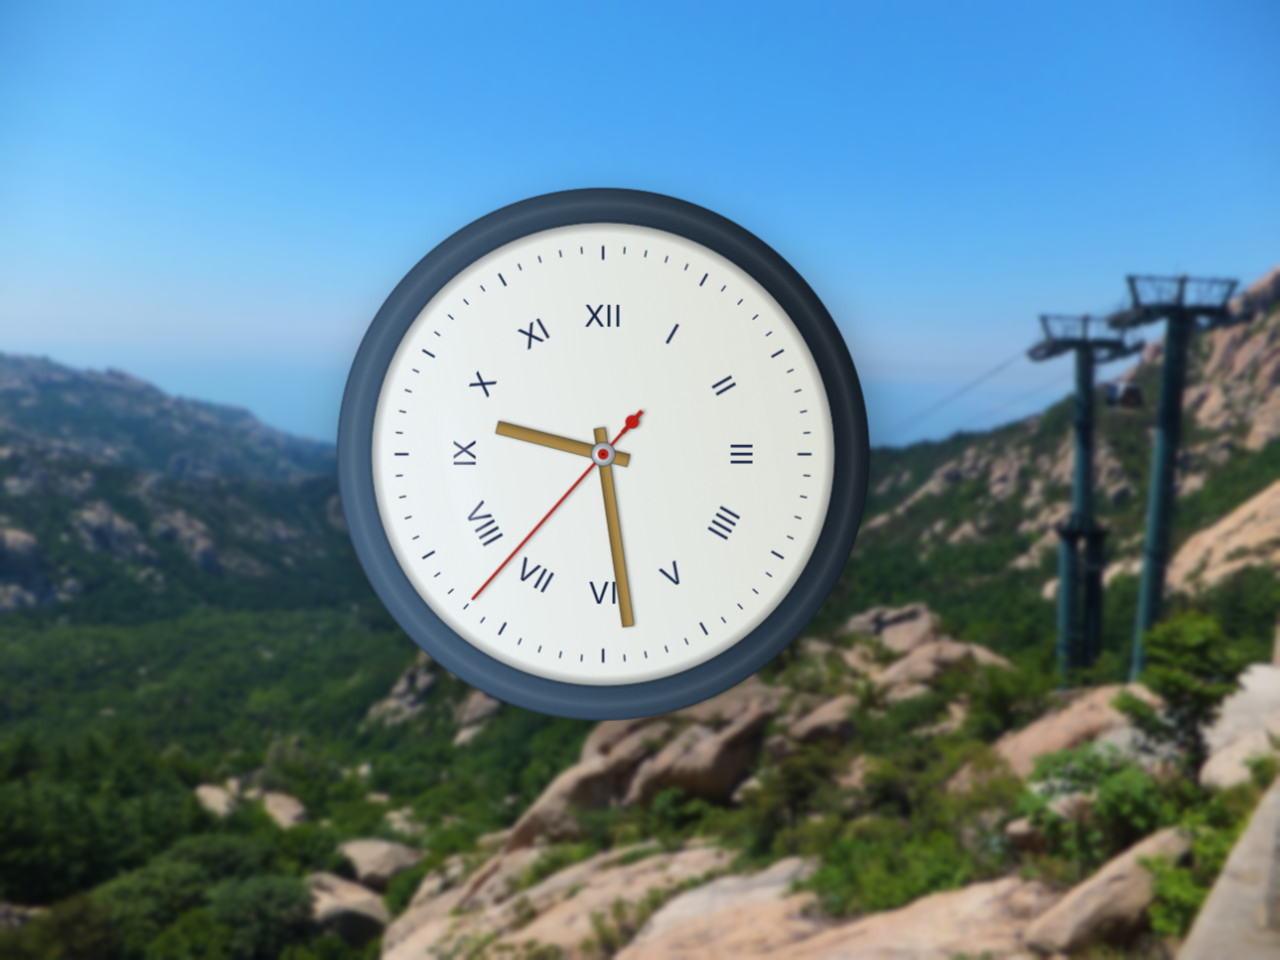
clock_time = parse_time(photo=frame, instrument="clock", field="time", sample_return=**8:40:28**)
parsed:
**9:28:37**
